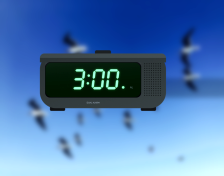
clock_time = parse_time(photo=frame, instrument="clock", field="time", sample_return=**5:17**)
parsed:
**3:00**
